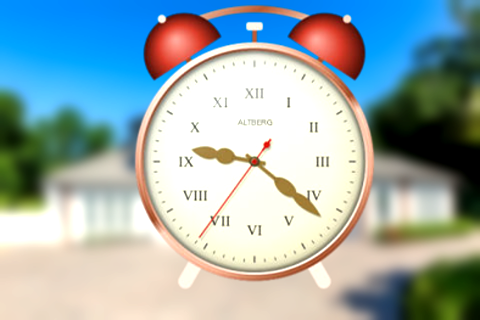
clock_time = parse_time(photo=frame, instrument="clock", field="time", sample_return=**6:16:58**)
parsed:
**9:21:36**
